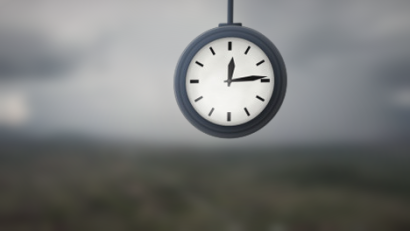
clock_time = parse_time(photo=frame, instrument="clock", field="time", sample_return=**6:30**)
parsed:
**12:14**
